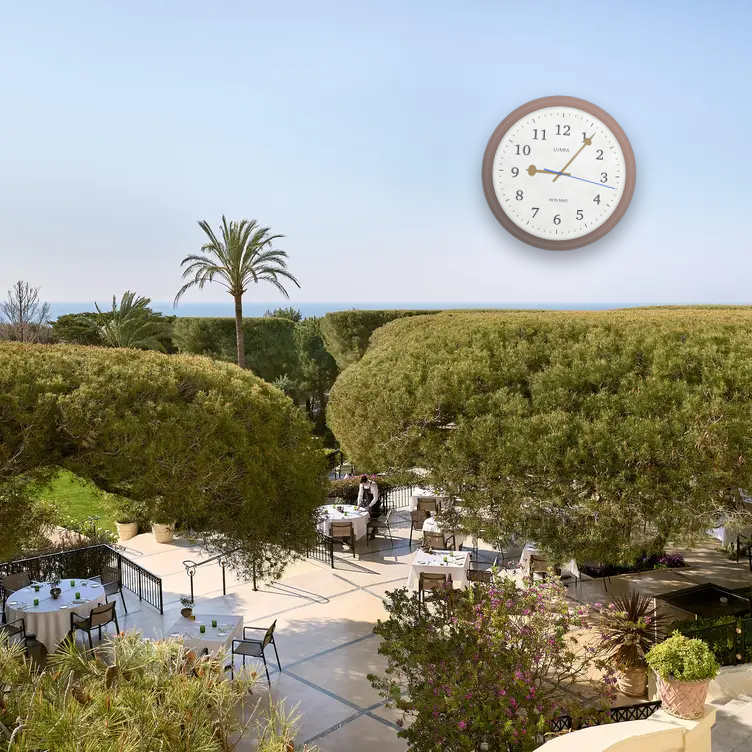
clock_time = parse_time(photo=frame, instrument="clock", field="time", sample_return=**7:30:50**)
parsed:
**9:06:17**
